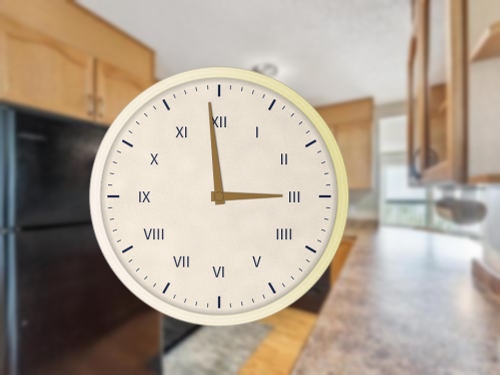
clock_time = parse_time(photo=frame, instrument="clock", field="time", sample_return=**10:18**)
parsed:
**2:59**
